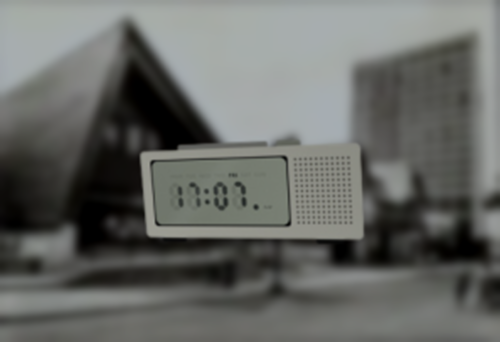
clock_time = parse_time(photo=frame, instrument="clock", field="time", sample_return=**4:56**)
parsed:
**17:07**
